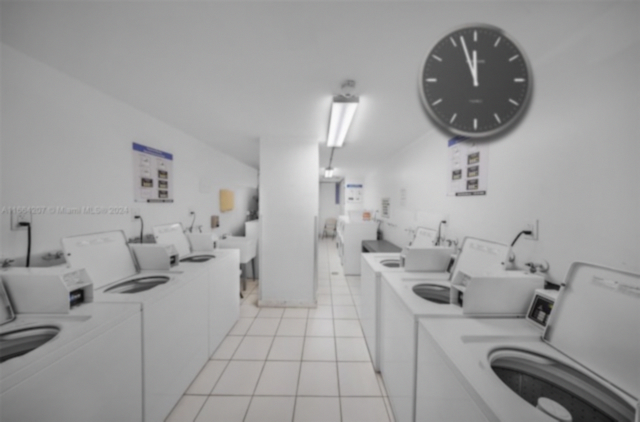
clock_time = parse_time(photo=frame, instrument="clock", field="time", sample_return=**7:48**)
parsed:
**11:57**
